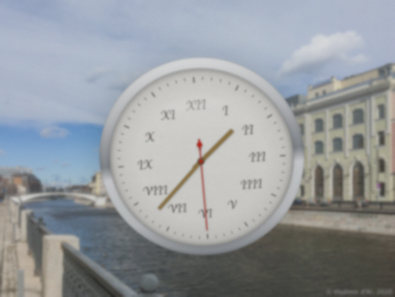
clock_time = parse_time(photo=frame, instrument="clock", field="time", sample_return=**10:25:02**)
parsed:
**1:37:30**
